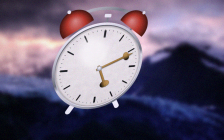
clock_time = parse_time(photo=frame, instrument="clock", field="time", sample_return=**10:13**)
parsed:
**5:11**
